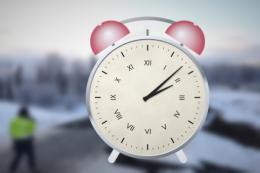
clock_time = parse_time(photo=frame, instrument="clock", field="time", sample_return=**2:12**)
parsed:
**2:08**
